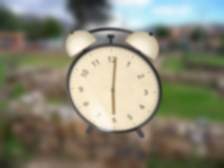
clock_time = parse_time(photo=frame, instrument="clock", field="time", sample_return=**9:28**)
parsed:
**6:01**
